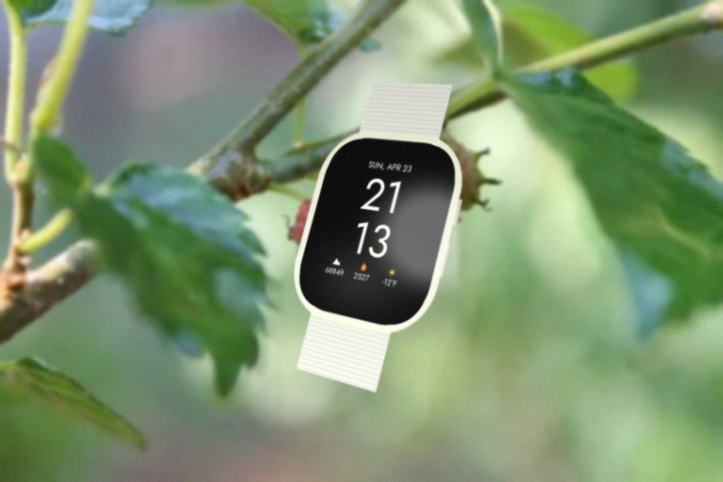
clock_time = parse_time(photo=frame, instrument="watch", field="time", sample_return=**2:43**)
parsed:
**21:13**
